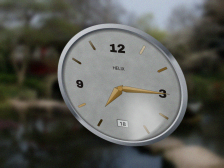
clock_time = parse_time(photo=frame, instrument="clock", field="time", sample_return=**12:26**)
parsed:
**7:15**
